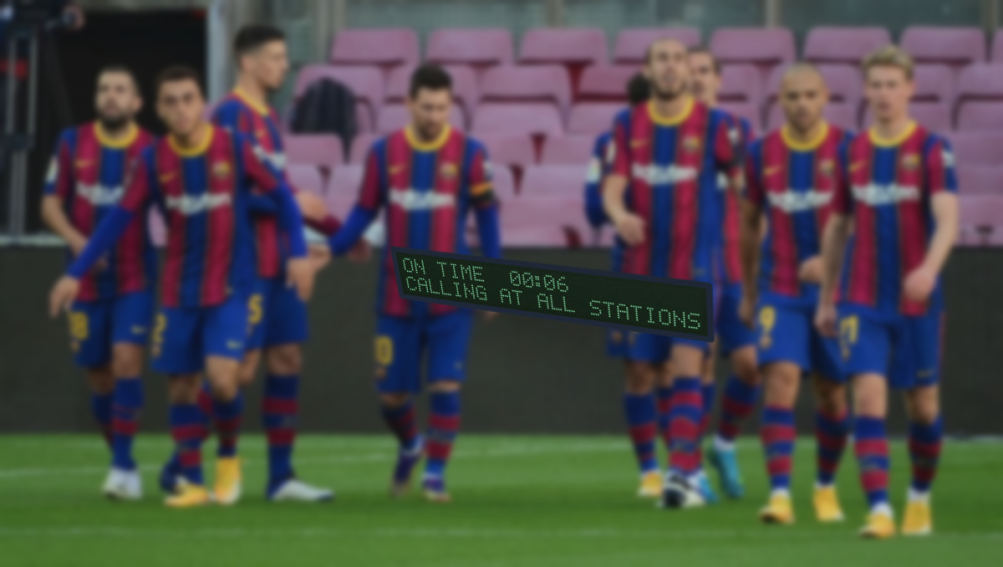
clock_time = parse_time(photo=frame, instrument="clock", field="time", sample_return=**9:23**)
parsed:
**0:06**
